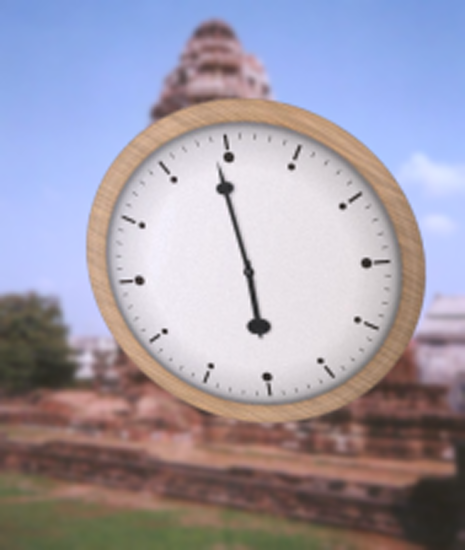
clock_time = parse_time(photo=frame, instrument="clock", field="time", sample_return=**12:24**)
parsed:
**5:59**
